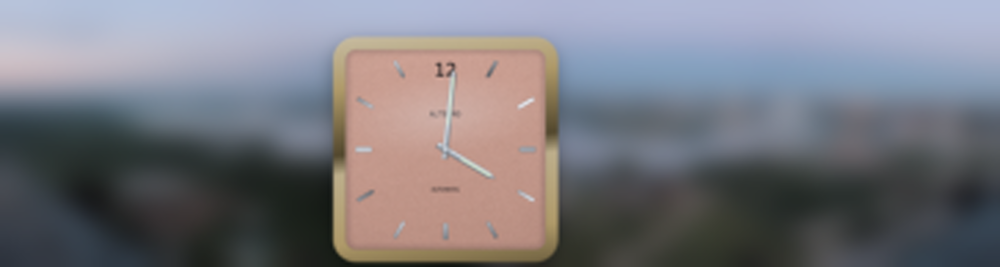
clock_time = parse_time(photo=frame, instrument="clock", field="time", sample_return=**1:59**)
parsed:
**4:01**
